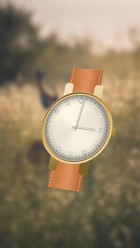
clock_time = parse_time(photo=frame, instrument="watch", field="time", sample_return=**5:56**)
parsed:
**3:01**
